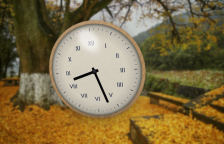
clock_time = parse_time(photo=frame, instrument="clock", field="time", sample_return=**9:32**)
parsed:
**8:27**
